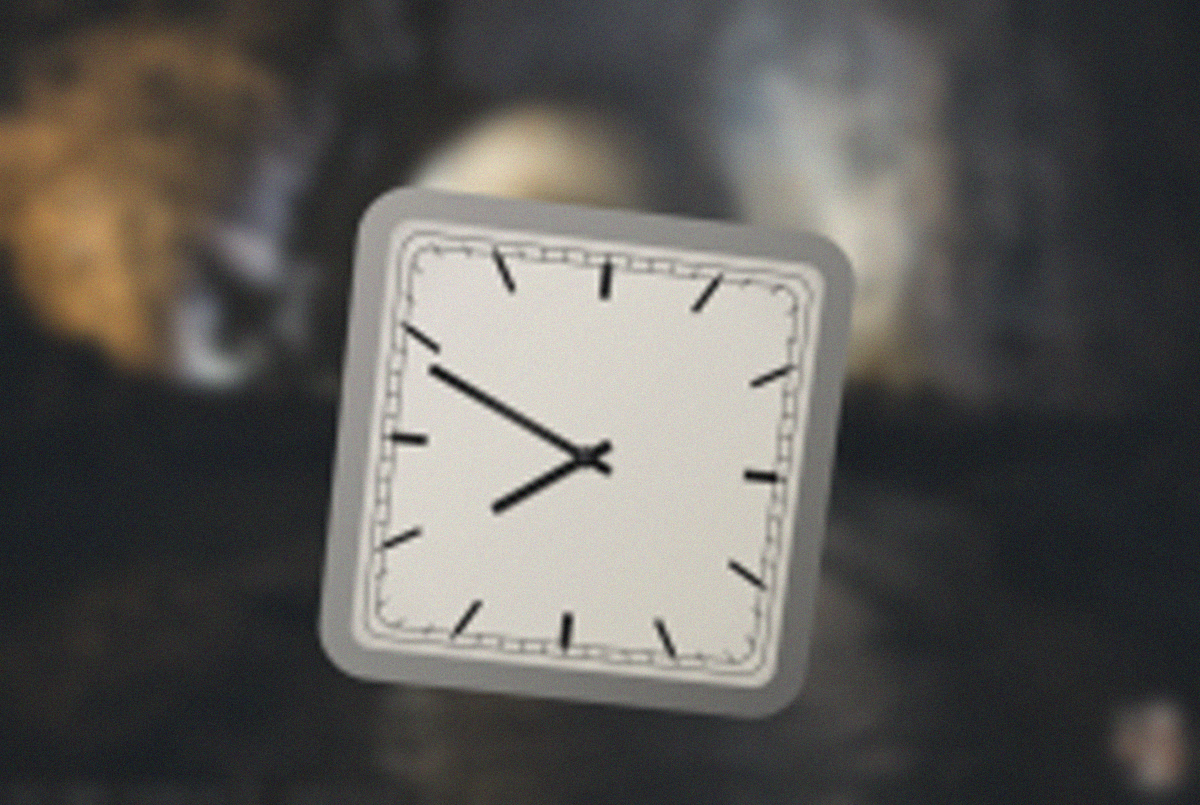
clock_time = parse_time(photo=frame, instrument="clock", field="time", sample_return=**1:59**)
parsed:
**7:49**
